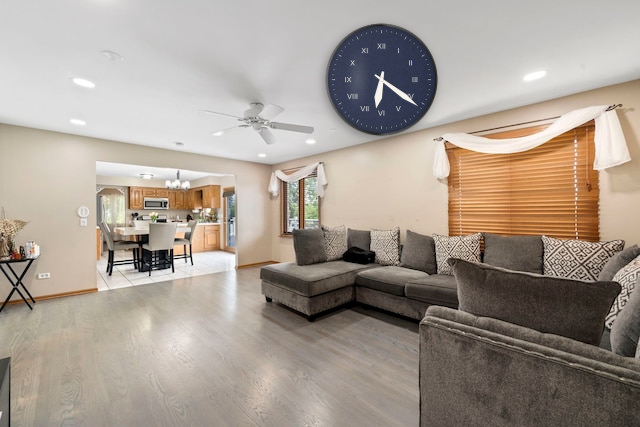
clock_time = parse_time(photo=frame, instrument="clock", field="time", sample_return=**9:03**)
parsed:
**6:21**
